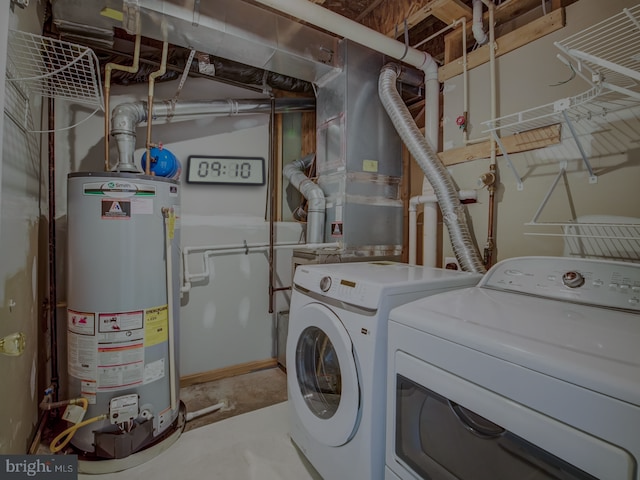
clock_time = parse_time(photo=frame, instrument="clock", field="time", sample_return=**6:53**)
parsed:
**9:10**
